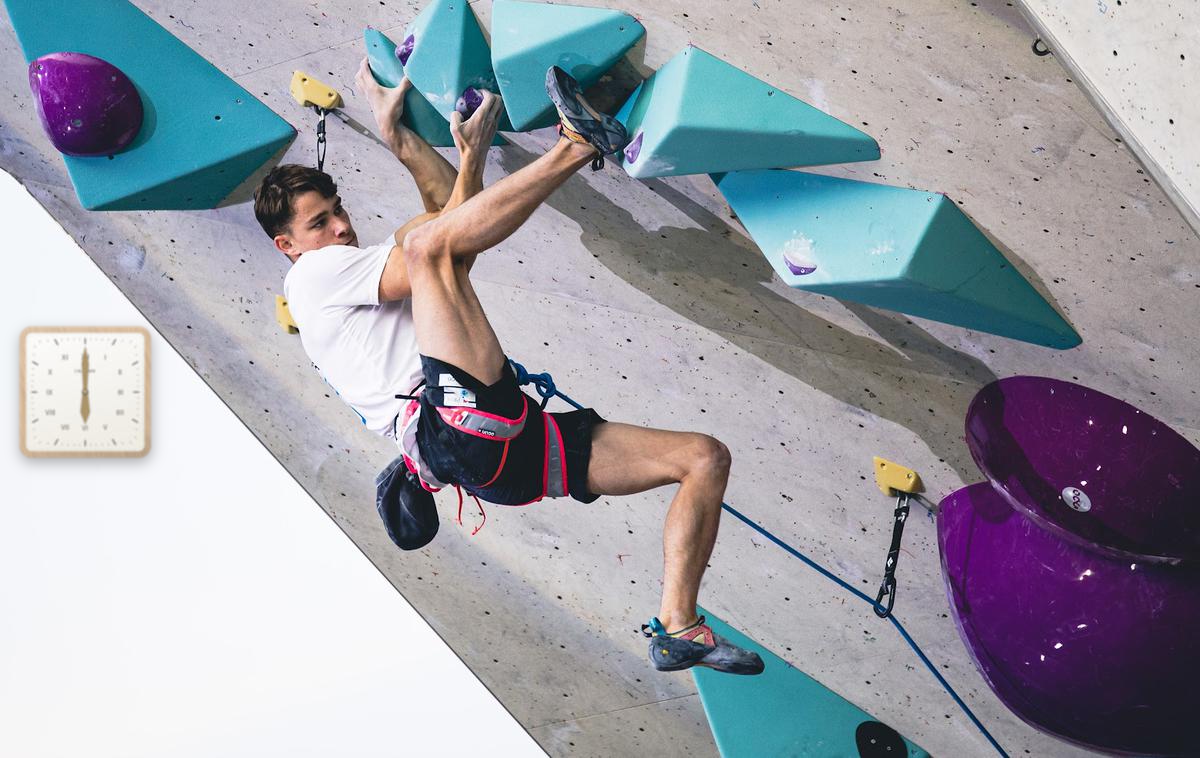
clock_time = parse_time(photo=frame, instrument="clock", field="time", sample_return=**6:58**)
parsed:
**6:00**
